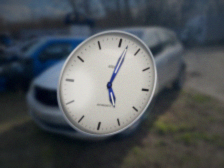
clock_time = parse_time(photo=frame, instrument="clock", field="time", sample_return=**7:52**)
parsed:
**5:02**
